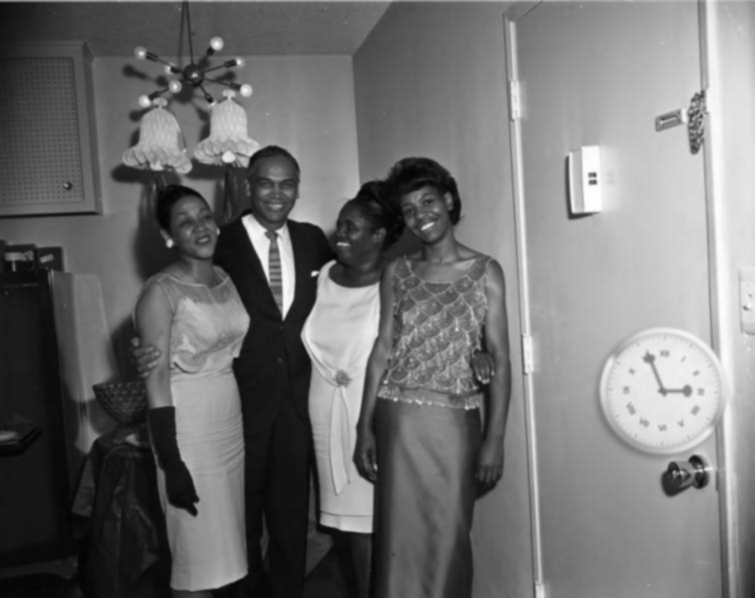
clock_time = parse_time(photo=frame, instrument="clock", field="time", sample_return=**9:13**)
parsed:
**2:56**
